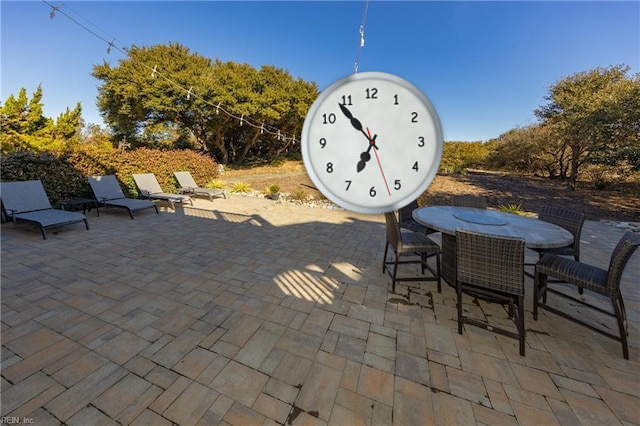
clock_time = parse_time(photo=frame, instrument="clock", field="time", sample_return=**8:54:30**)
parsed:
**6:53:27**
